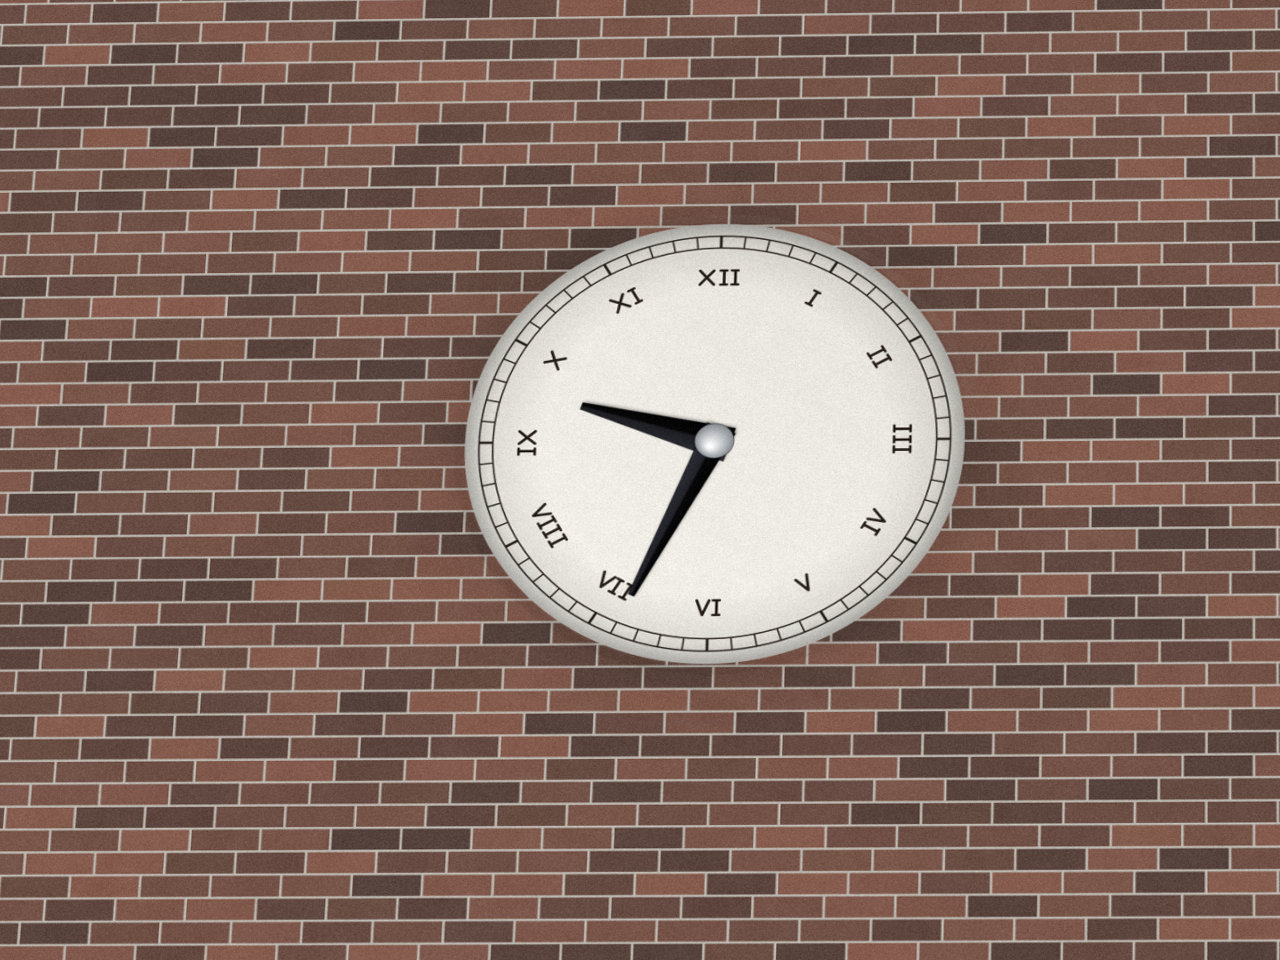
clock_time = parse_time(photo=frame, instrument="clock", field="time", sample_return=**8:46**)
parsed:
**9:34**
